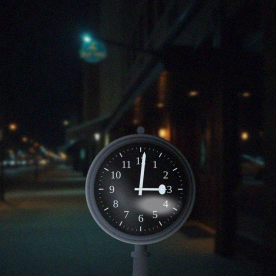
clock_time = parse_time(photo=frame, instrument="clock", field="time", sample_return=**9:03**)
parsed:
**3:01**
